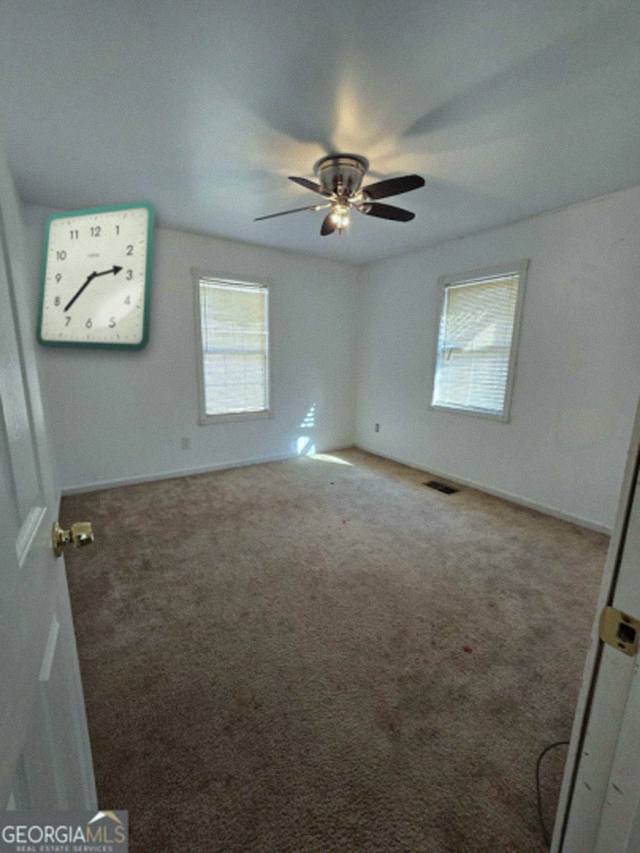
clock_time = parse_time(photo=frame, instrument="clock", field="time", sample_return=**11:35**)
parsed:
**2:37**
